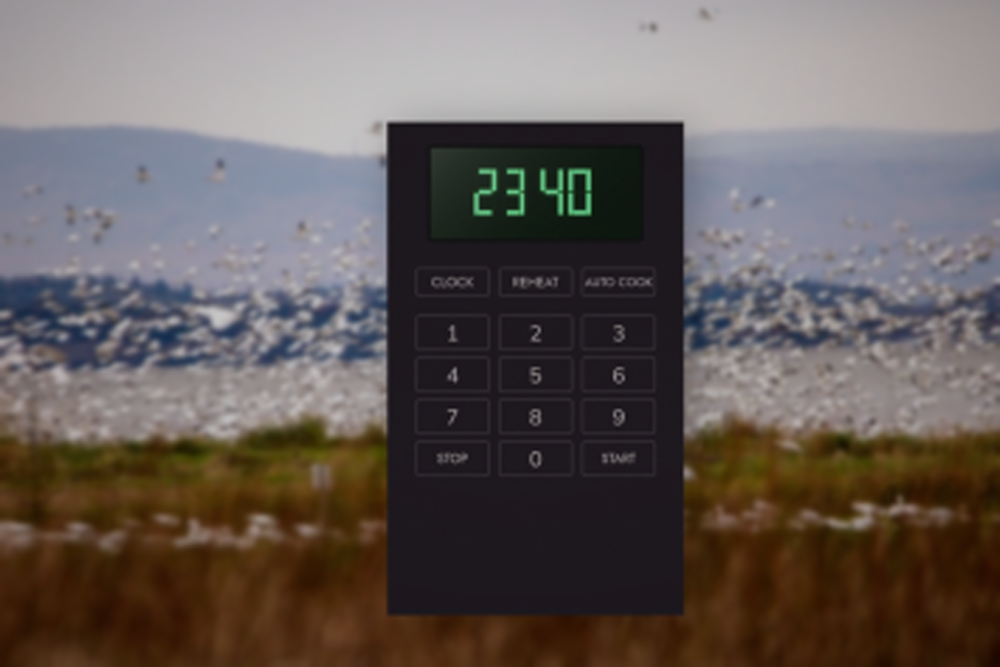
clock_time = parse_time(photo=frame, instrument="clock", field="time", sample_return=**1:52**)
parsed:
**23:40**
